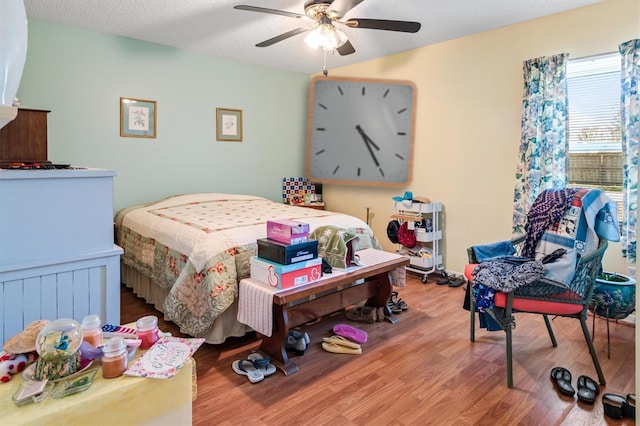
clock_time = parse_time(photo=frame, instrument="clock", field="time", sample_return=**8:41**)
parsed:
**4:25**
